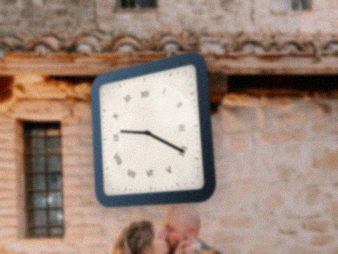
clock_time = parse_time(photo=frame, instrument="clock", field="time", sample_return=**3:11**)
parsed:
**9:20**
